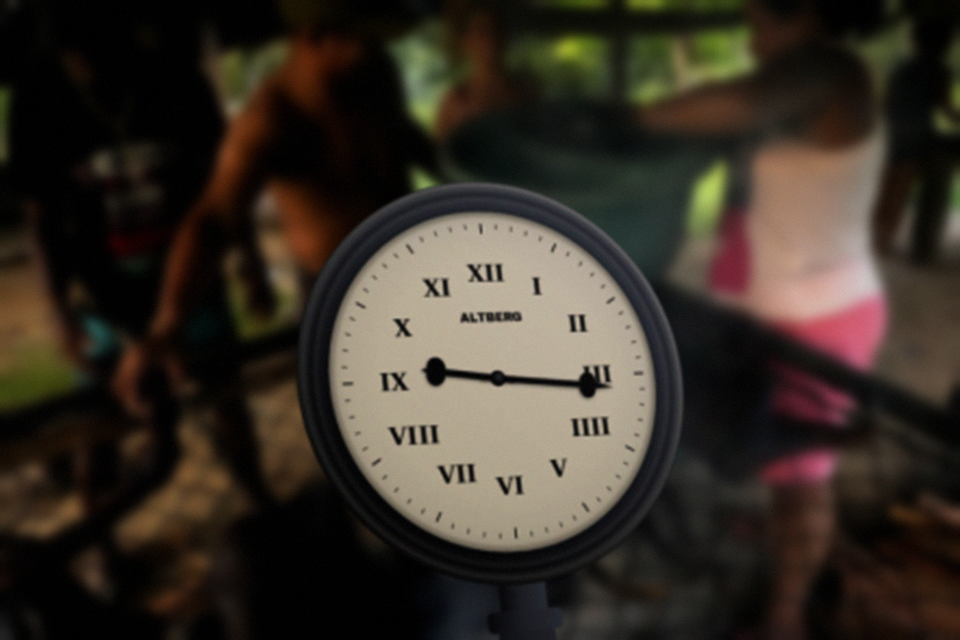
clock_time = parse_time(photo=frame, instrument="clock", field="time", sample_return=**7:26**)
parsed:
**9:16**
